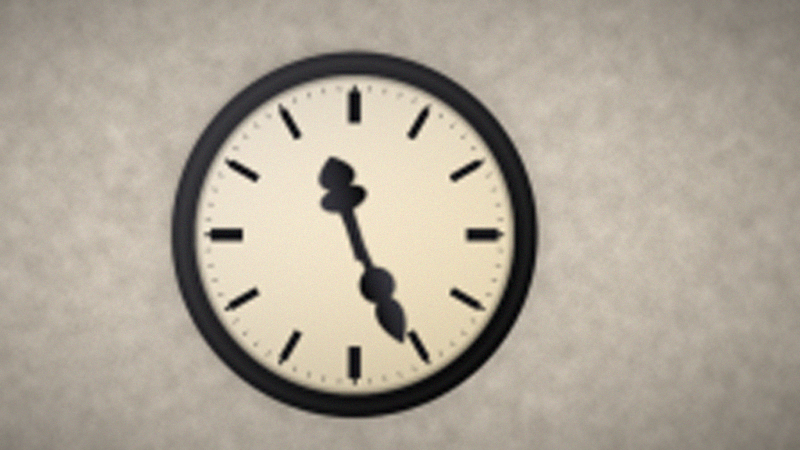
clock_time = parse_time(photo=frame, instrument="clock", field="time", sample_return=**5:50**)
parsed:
**11:26**
